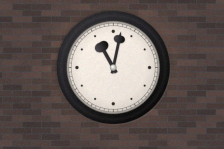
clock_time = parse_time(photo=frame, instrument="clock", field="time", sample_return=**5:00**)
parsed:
**11:02**
